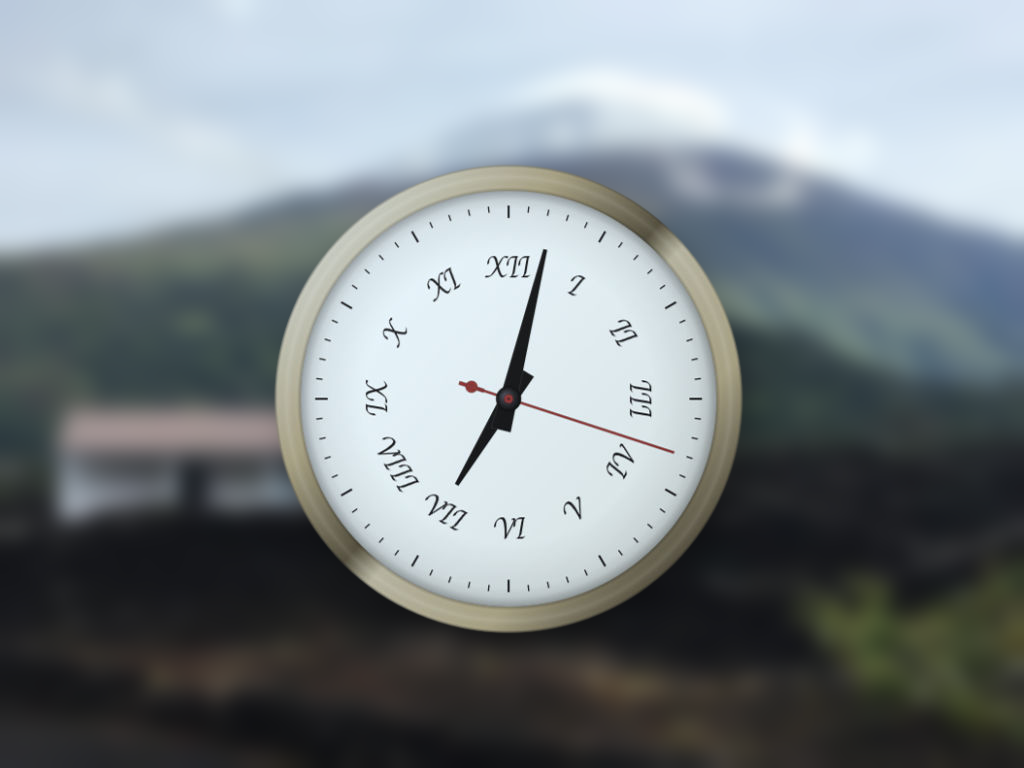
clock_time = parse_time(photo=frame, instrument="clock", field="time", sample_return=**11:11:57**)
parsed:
**7:02:18**
